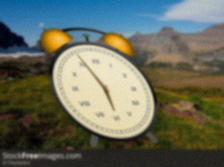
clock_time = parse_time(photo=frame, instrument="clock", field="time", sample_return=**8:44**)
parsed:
**5:56**
